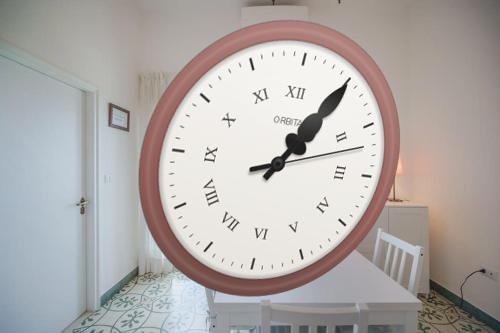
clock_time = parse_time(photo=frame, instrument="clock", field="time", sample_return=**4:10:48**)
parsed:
**1:05:12**
